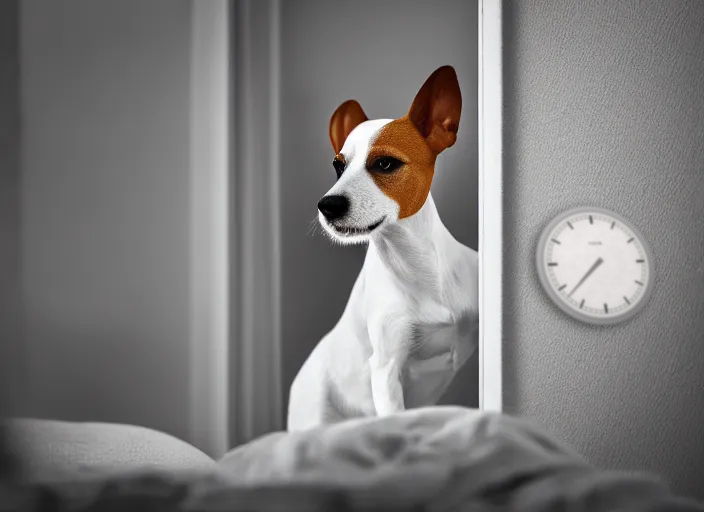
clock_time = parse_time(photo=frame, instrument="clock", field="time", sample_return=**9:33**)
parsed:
**7:38**
